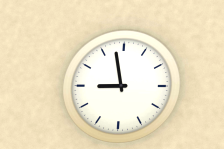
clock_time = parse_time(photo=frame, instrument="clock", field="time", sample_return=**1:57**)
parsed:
**8:58**
